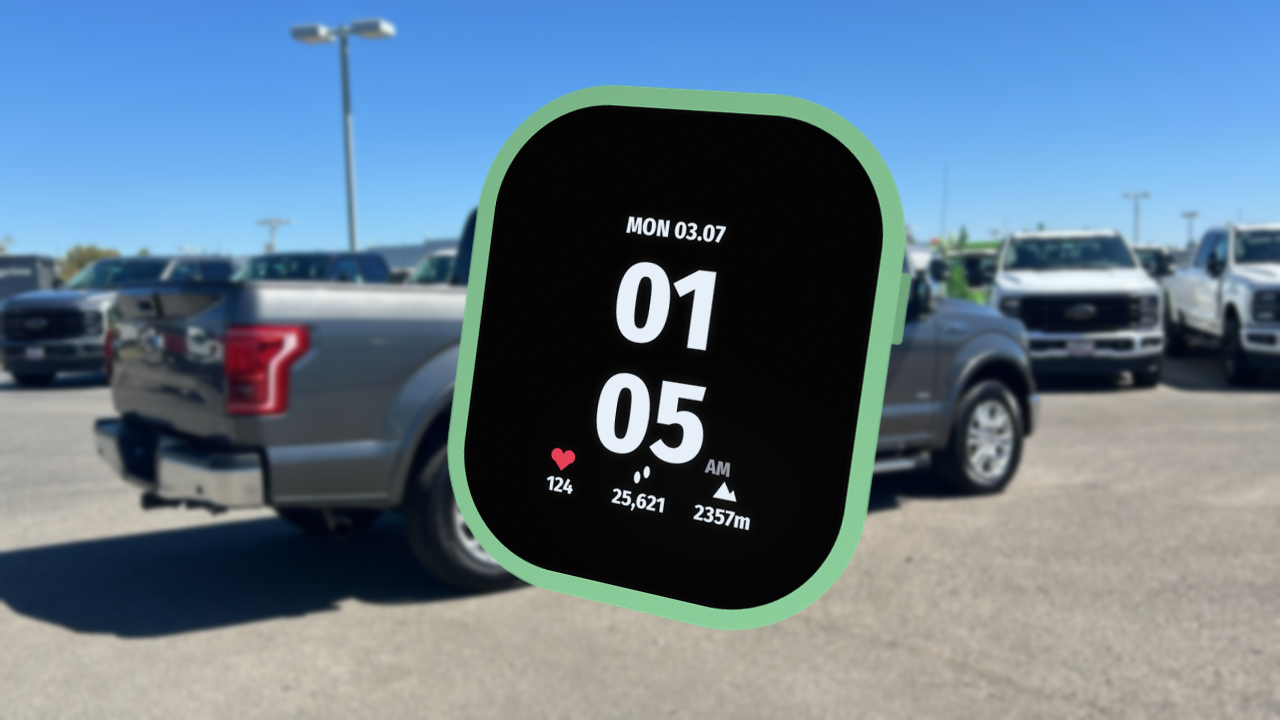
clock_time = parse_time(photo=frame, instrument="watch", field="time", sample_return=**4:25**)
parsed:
**1:05**
